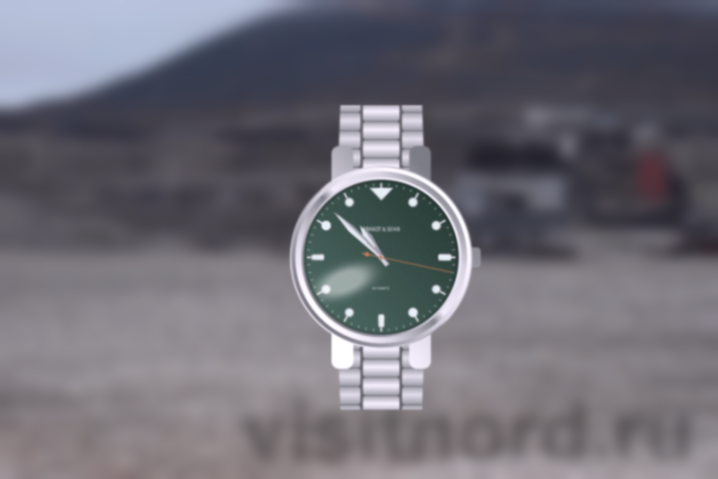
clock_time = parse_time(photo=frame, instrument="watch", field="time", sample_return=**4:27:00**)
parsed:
**10:52:17**
